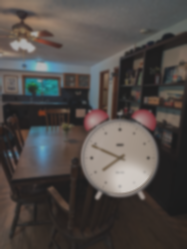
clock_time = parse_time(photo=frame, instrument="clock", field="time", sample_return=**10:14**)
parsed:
**7:49**
